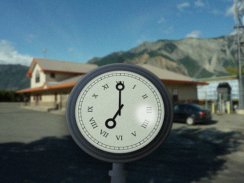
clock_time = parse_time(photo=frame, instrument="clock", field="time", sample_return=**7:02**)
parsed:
**7:00**
